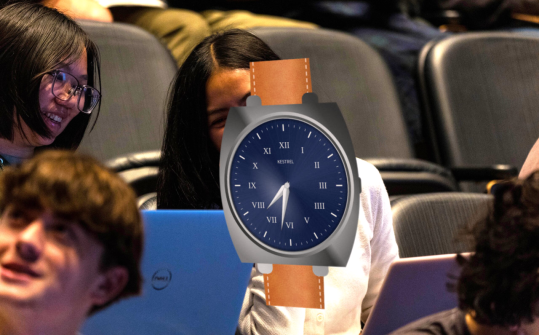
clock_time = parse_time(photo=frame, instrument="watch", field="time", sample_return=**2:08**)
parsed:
**7:32**
